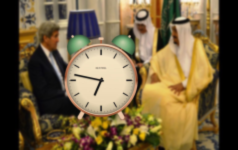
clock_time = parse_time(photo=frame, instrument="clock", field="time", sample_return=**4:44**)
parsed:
**6:47**
